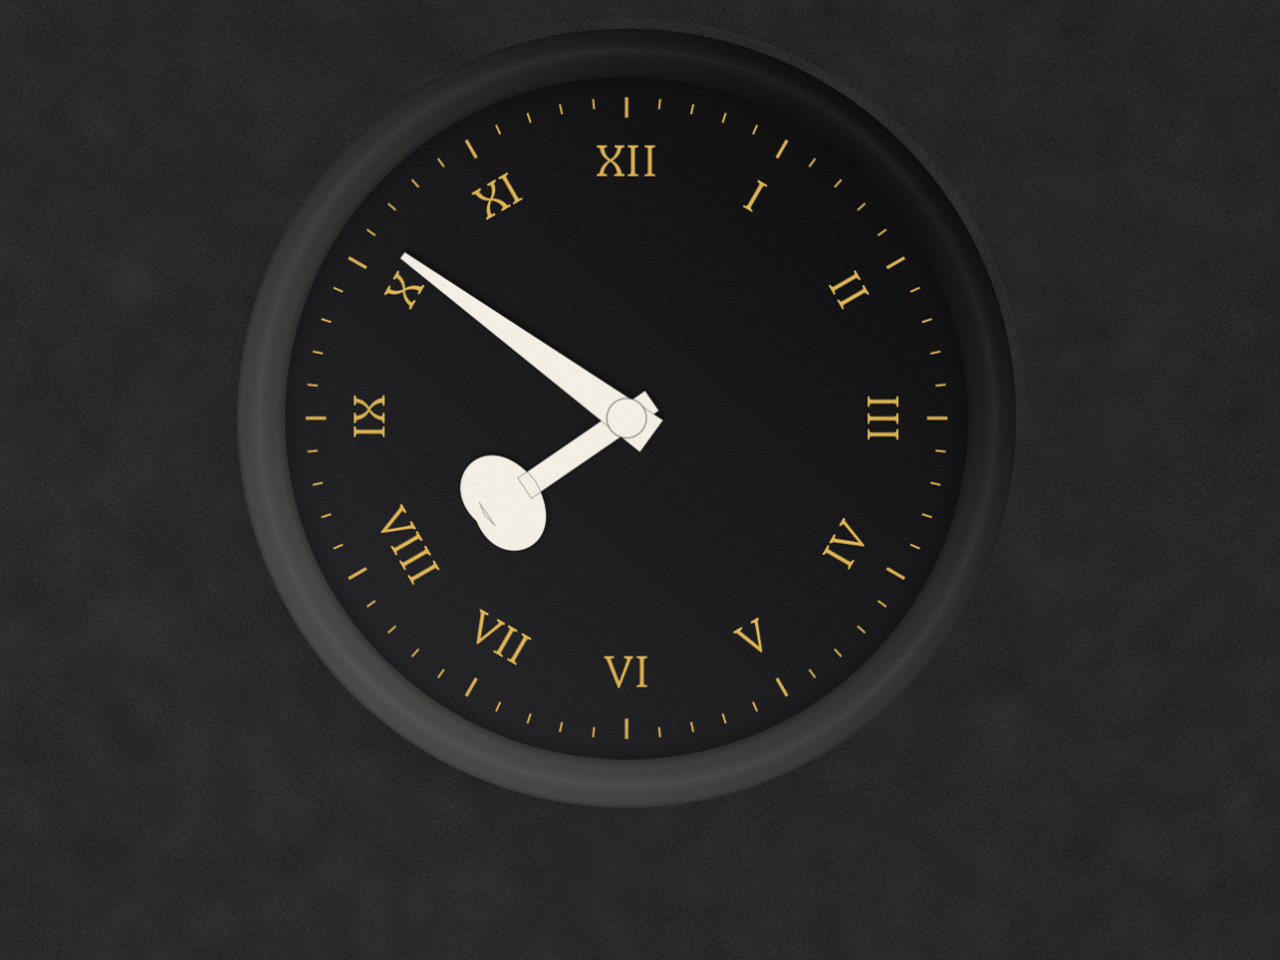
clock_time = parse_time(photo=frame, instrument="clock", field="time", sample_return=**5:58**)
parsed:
**7:51**
